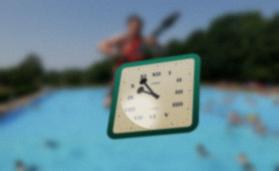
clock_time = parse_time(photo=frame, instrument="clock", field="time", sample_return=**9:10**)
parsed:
**9:54**
